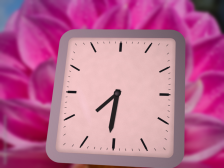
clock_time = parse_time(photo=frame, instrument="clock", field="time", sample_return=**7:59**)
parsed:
**7:31**
